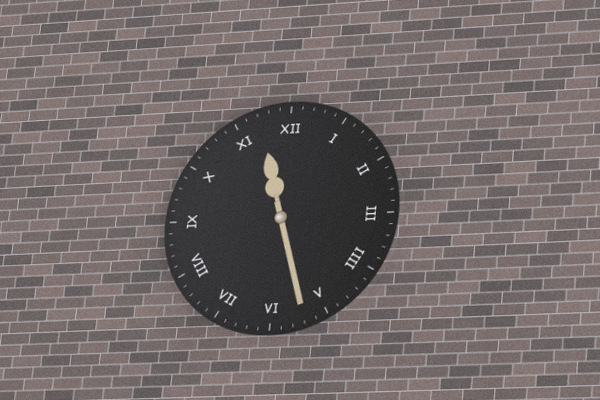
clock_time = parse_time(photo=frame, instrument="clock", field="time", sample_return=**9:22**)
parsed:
**11:27**
